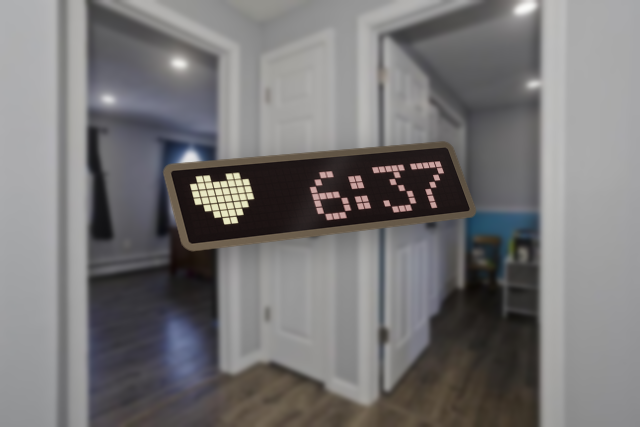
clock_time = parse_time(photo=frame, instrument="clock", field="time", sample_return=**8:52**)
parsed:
**6:37**
